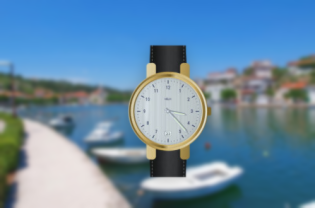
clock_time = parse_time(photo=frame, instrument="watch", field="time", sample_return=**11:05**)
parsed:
**3:23**
